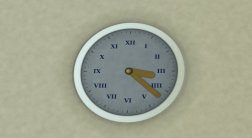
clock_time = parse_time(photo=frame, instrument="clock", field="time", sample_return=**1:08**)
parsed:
**3:22**
